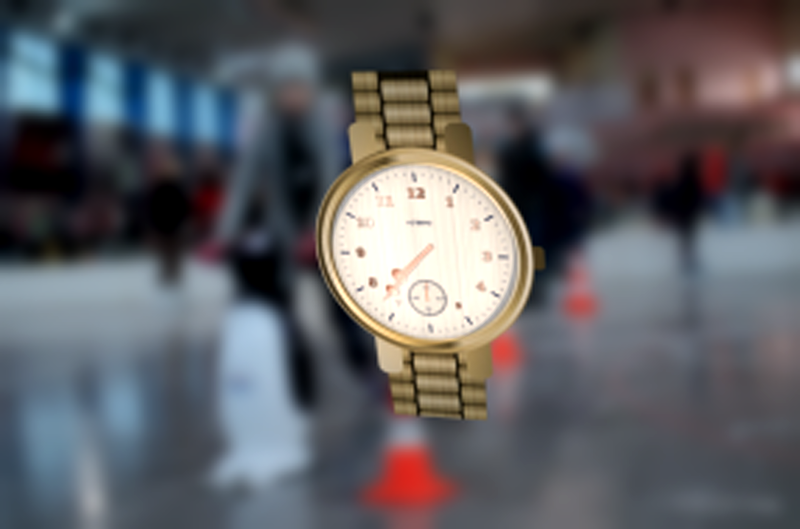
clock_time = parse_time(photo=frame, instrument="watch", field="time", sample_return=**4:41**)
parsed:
**7:37**
